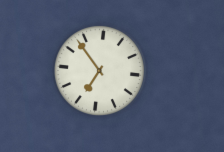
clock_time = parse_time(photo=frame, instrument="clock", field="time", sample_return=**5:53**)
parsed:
**6:53**
